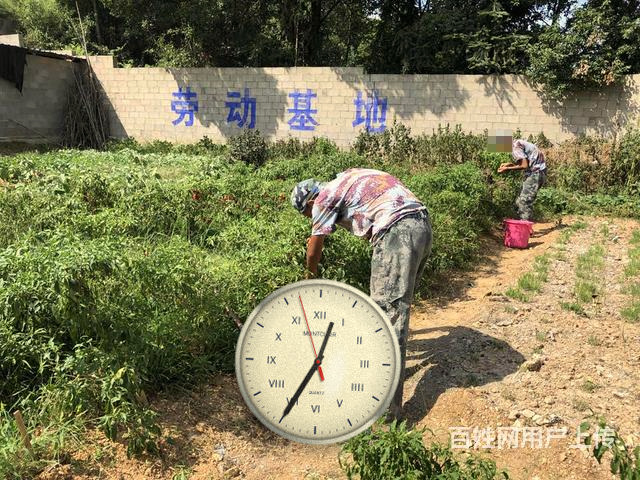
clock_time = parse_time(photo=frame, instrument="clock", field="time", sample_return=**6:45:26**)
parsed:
**12:34:57**
